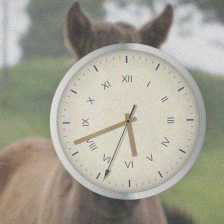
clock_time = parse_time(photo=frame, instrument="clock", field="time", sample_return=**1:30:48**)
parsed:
**5:41:34**
